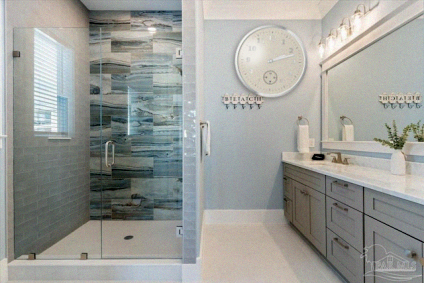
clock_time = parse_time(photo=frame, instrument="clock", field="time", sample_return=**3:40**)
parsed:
**2:12**
